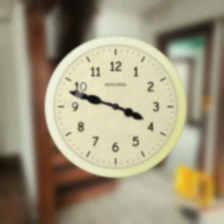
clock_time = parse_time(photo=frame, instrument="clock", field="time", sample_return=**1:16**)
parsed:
**3:48**
